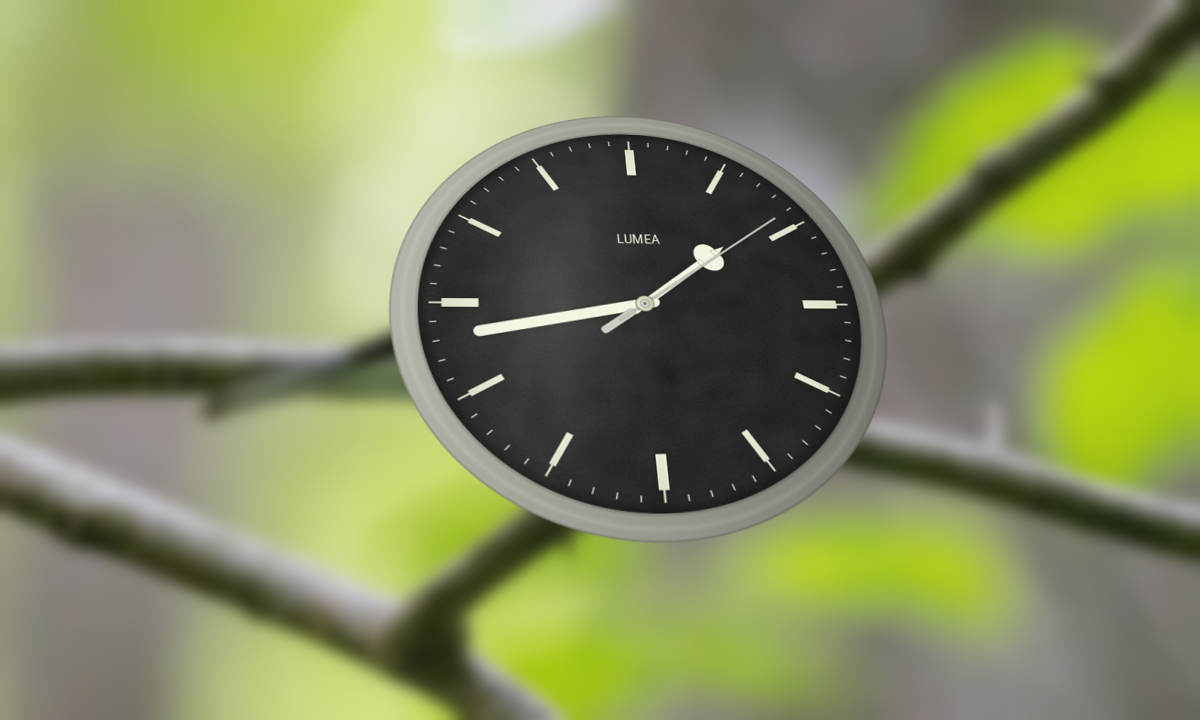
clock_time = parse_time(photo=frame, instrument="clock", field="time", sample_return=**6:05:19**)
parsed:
**1:43:09**
